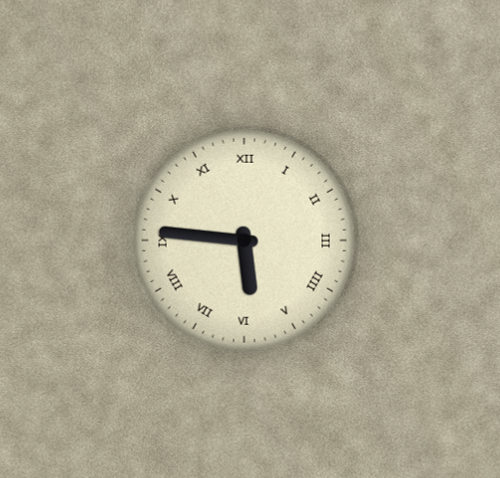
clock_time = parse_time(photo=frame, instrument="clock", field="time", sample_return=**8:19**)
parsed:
**5:46**
